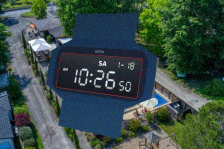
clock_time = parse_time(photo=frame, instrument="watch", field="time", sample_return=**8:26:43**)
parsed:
**10:26:50**
